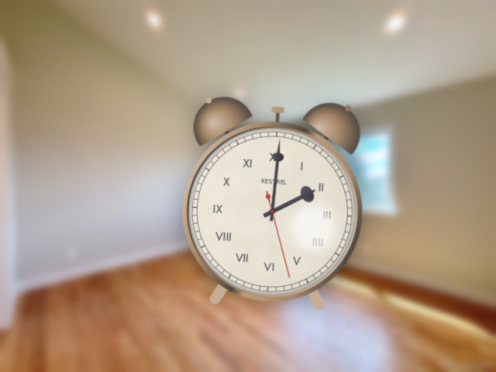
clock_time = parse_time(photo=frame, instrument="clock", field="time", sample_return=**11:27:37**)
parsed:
**2:00:27**
